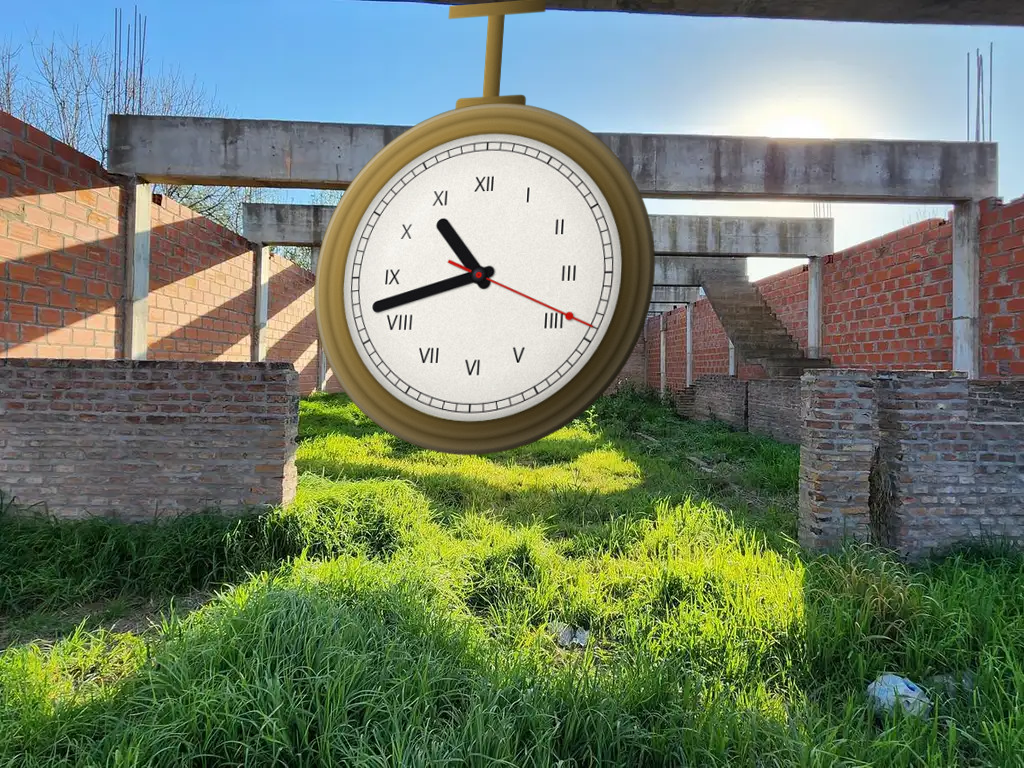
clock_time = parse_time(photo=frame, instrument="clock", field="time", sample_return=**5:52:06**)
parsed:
**10:42:19**
